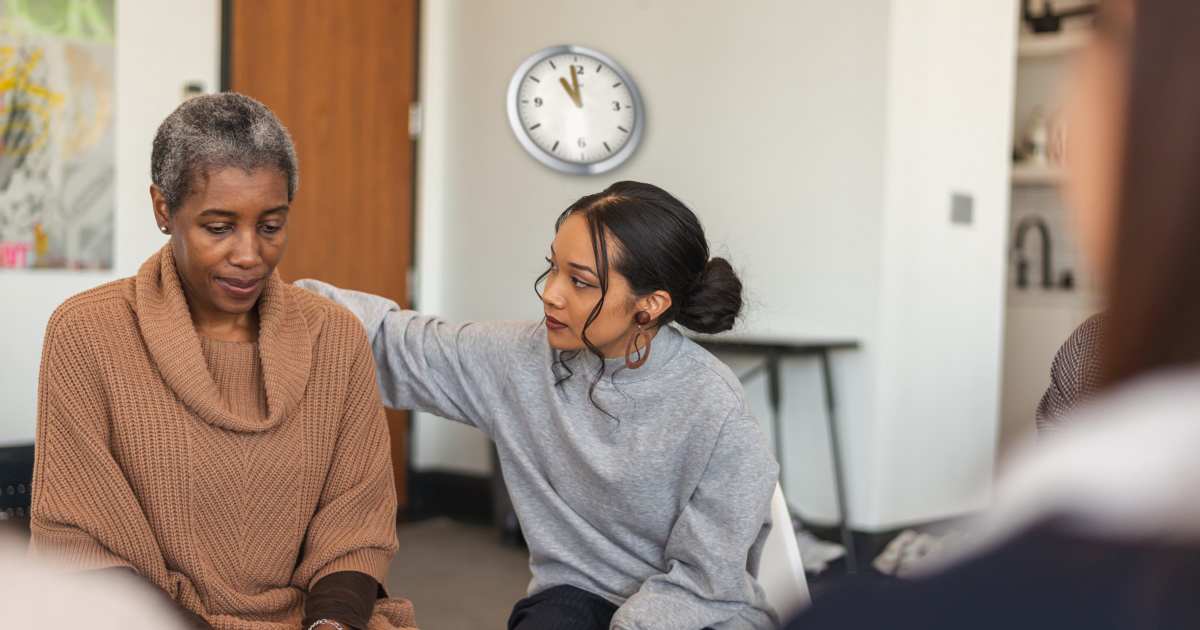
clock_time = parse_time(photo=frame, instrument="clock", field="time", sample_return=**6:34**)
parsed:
**10:59**
